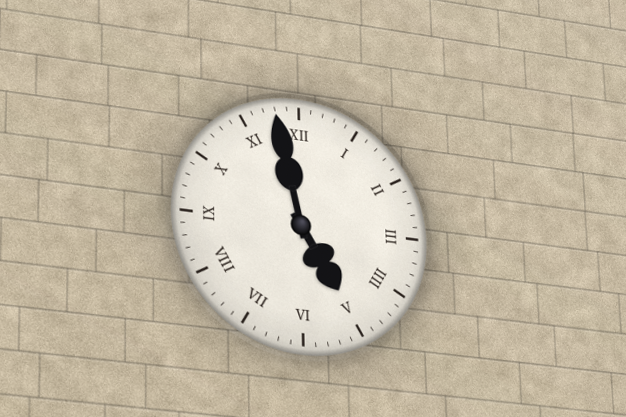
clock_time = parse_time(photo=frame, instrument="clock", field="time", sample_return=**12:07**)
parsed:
**4:58**
